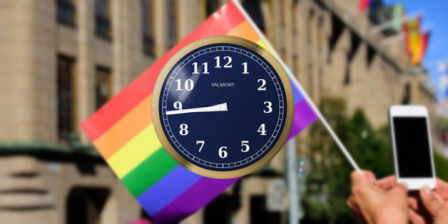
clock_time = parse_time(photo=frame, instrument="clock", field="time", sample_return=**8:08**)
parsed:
**8:44**
